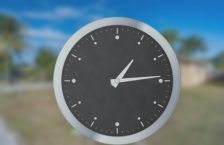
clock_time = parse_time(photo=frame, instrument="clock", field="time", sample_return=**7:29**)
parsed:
**1:14**
